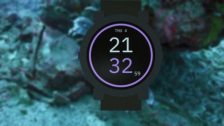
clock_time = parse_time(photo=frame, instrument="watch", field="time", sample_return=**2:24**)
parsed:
**21:32**
